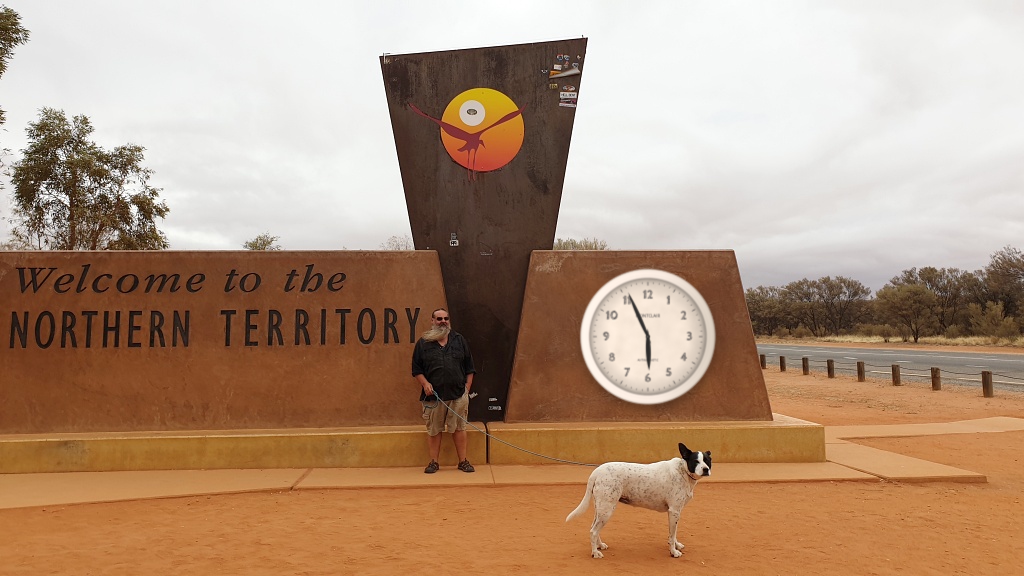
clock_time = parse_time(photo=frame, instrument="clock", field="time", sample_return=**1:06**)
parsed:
**5:56**
